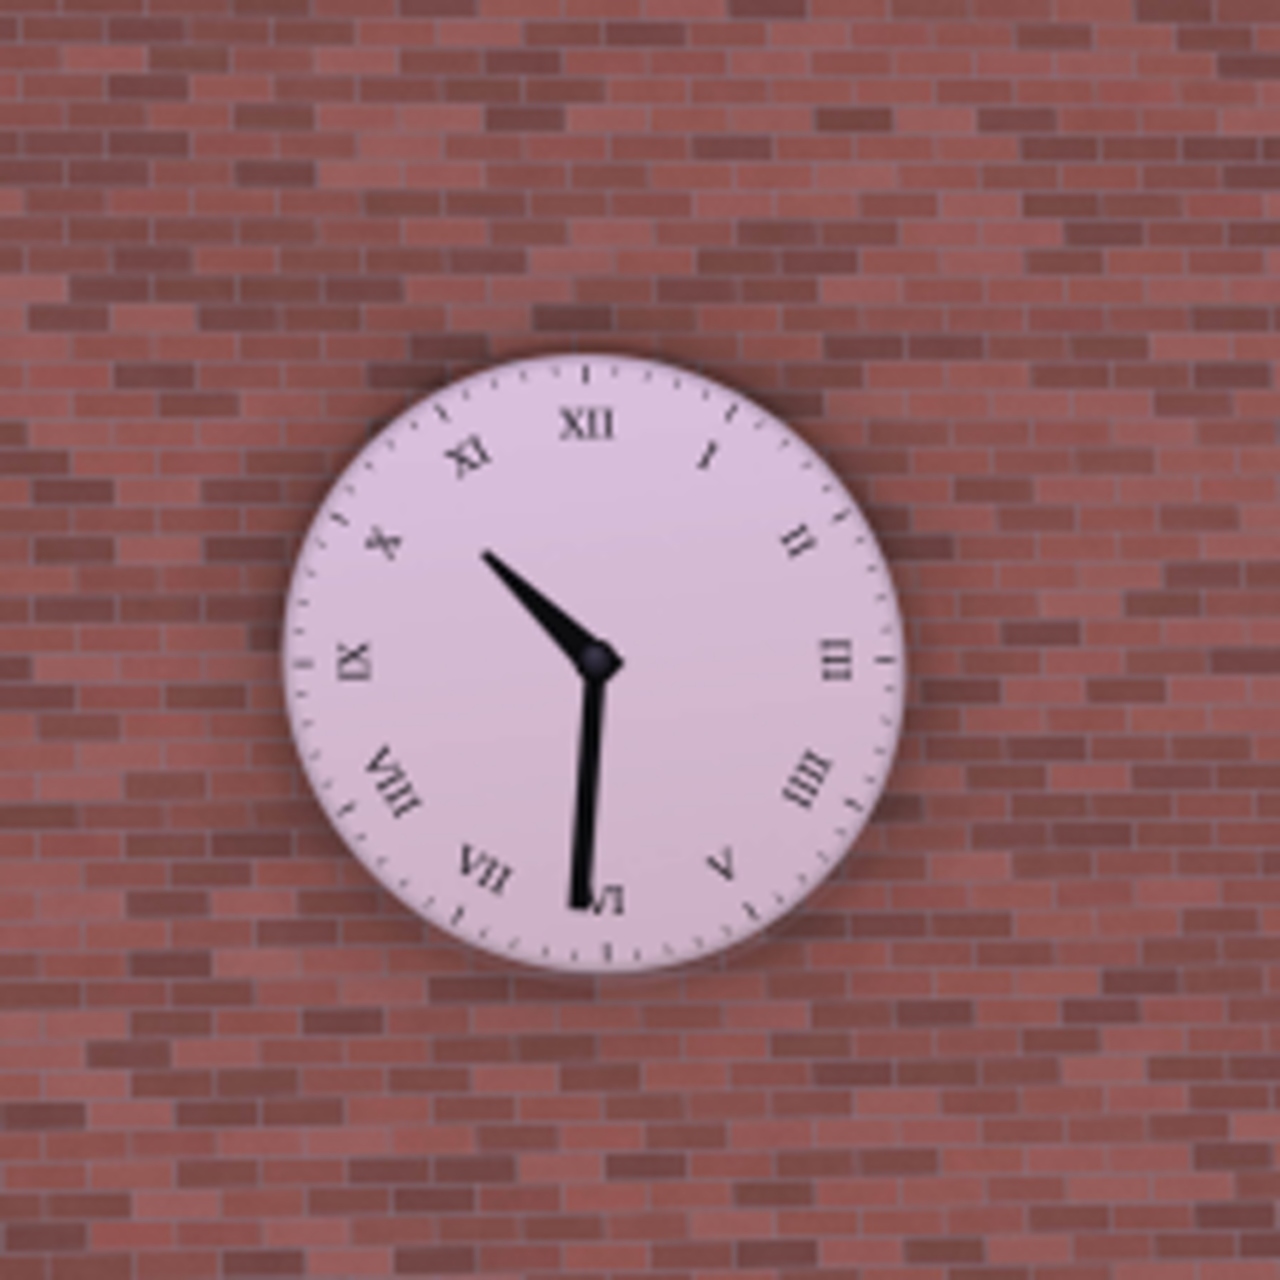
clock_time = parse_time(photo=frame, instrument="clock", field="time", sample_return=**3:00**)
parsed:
**10:31**
